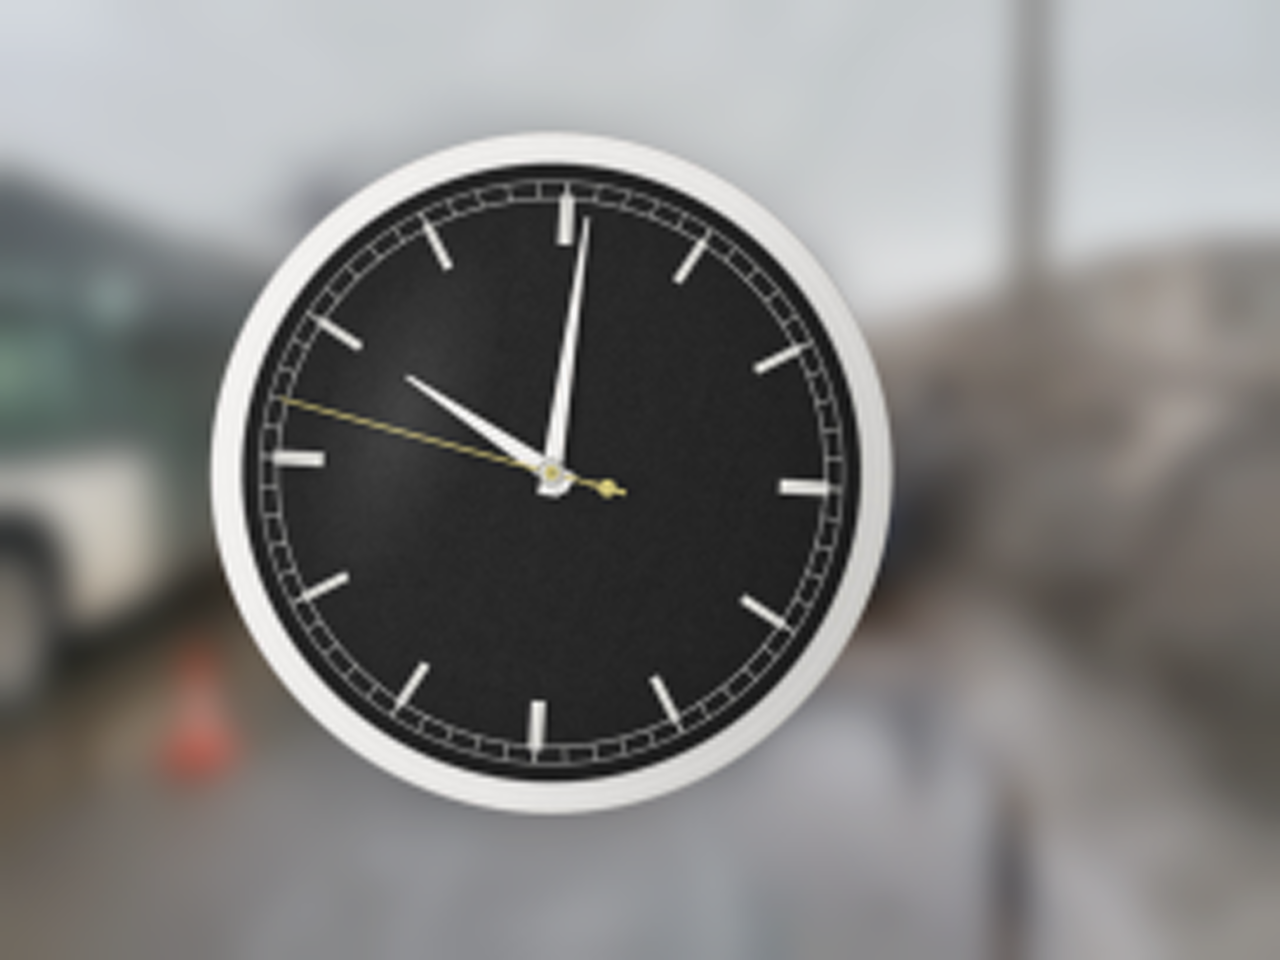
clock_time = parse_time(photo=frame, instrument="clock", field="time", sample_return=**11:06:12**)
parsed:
**10:00:47**
